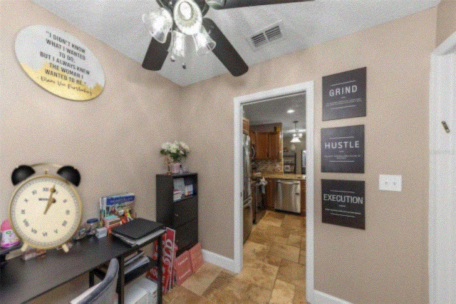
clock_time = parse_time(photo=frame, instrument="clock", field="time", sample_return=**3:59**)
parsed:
**1:03**
